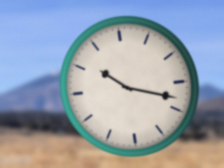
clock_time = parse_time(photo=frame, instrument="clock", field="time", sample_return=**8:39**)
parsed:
**10:18**
